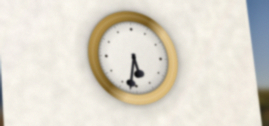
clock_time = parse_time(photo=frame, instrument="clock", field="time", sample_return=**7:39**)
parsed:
**5:32**
